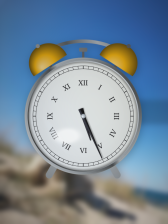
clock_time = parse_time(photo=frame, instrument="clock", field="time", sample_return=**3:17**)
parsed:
**5:26**
